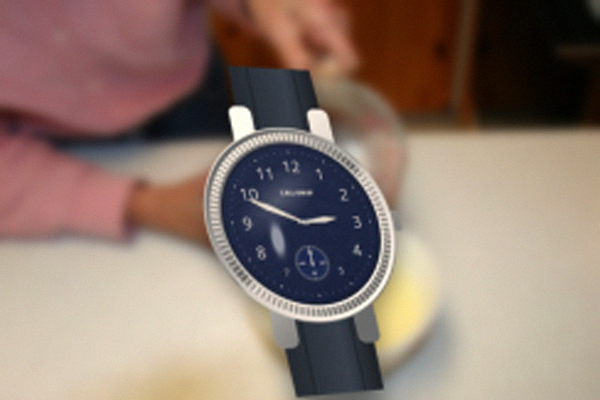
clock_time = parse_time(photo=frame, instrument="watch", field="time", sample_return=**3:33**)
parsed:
**2:49**
